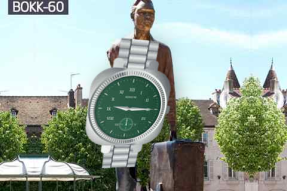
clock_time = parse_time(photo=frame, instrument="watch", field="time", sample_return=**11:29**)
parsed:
**9:15**
